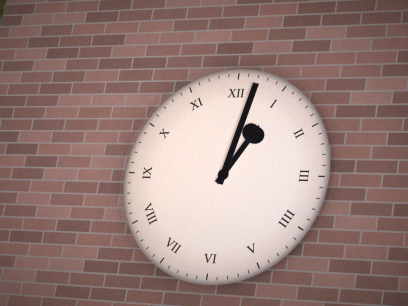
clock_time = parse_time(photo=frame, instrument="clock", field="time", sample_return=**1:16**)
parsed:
**1:02**
